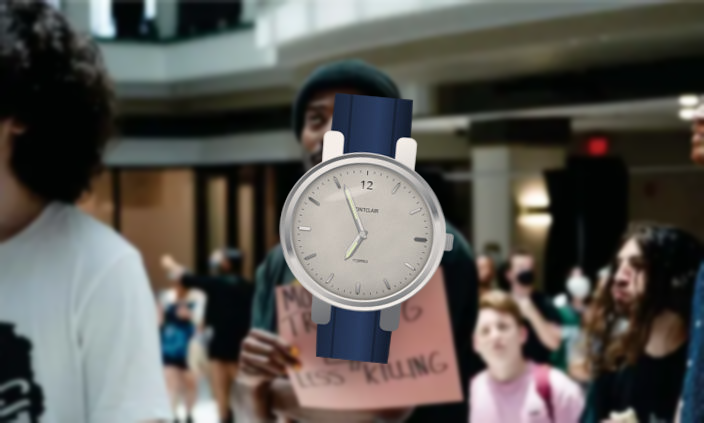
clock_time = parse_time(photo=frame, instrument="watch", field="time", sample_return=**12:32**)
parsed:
**6:56**
